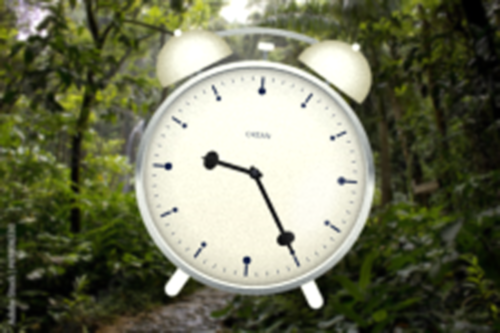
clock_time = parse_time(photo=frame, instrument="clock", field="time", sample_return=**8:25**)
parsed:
**9:25**
